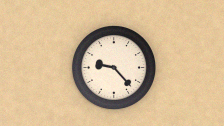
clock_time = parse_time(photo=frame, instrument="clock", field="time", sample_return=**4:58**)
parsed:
**9:23**
